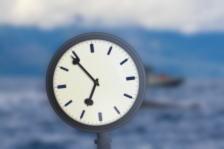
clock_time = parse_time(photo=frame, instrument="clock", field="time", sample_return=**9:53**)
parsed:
**6:54**
